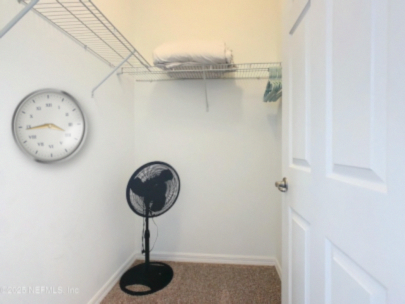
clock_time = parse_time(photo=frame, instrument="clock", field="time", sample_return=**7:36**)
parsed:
**3:44**
